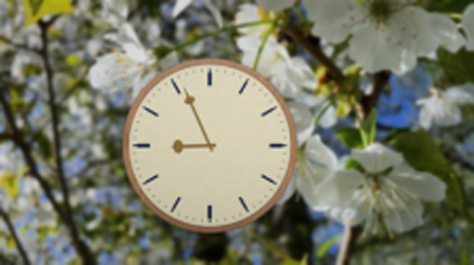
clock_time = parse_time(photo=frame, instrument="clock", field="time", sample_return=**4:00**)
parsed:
**8:56**
